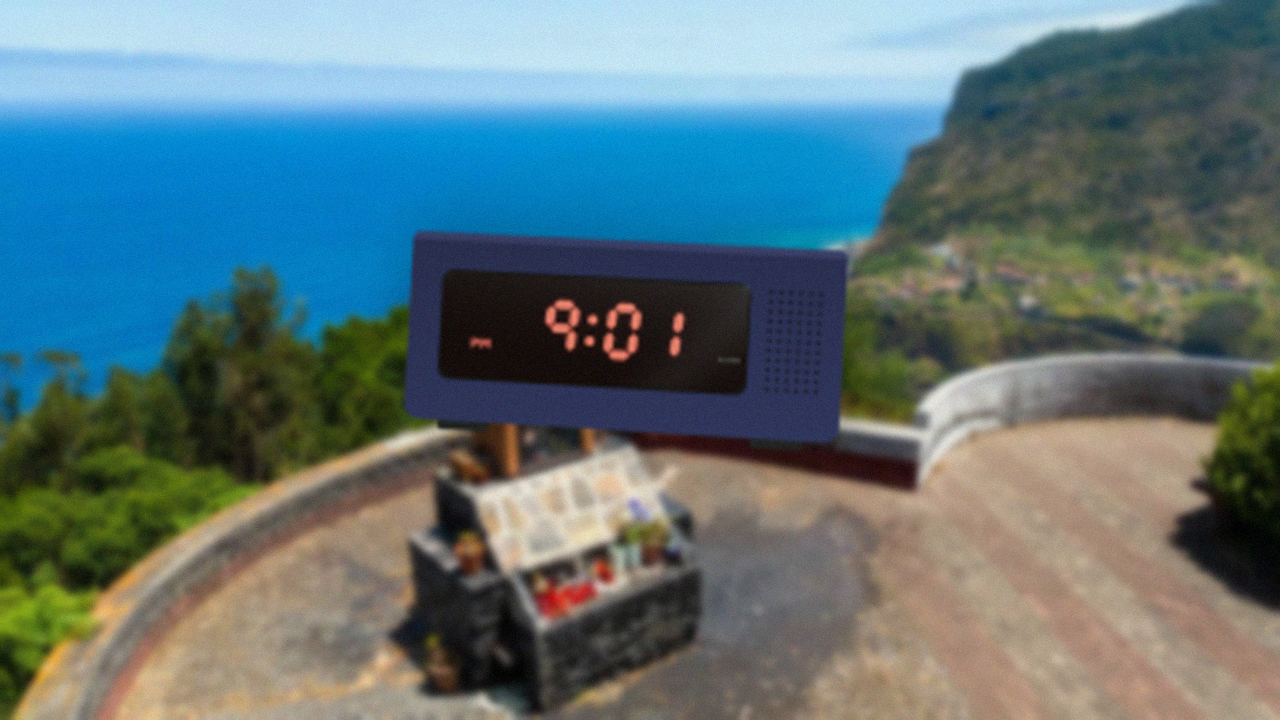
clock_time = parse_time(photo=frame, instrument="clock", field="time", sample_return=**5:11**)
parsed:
**9:01**
